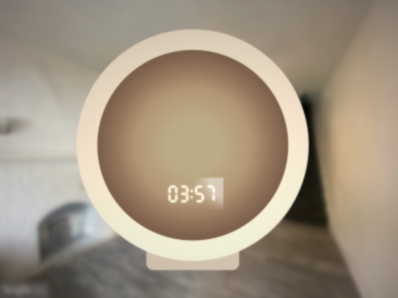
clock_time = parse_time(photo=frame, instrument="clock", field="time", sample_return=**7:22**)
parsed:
**3:57**
